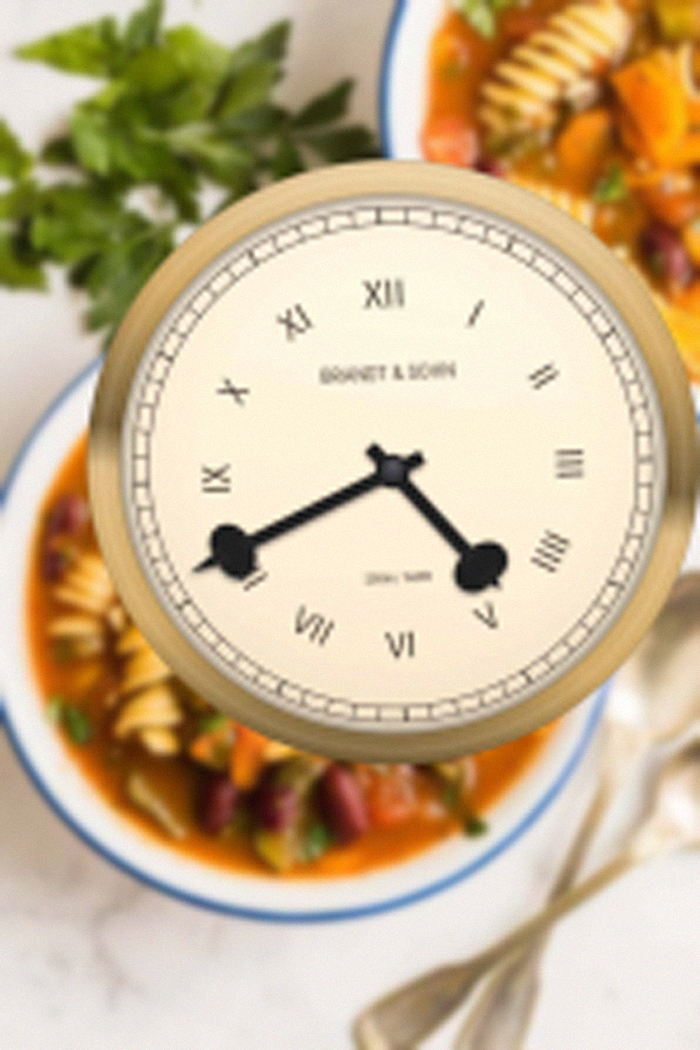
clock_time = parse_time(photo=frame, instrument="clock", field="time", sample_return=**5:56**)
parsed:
**4:41**
